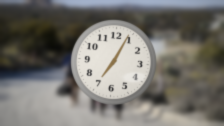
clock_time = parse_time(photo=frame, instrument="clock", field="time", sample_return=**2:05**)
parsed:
**7:04**
